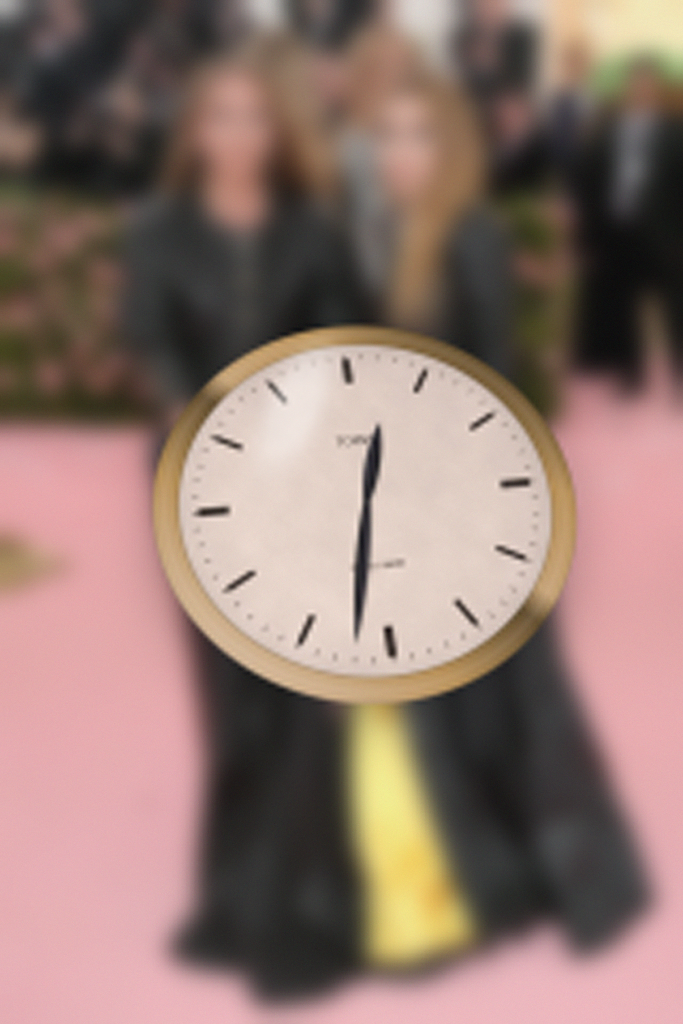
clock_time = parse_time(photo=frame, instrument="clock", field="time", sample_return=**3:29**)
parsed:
**12:32**
